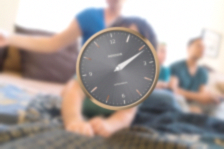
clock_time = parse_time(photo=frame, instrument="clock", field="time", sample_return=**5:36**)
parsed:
**2:11**
